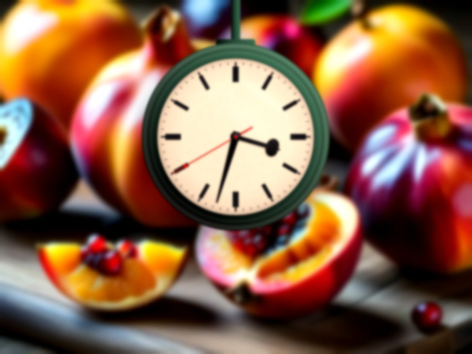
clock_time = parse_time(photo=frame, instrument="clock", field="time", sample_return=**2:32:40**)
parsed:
**3:32:40**
